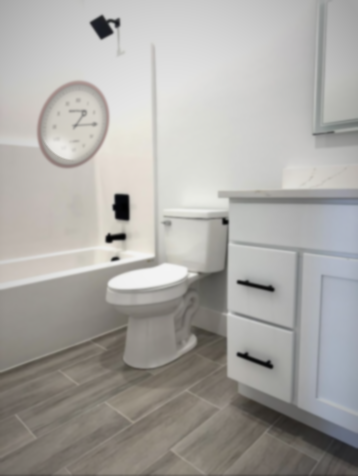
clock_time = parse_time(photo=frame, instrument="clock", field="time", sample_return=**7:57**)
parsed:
**1:15**
